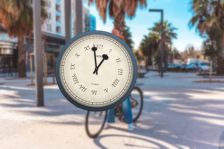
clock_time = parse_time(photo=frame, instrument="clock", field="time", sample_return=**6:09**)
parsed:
**12:58**
